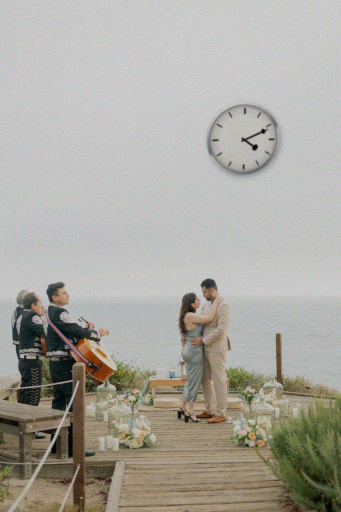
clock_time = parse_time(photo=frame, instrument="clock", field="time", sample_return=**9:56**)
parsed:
**4:11**
